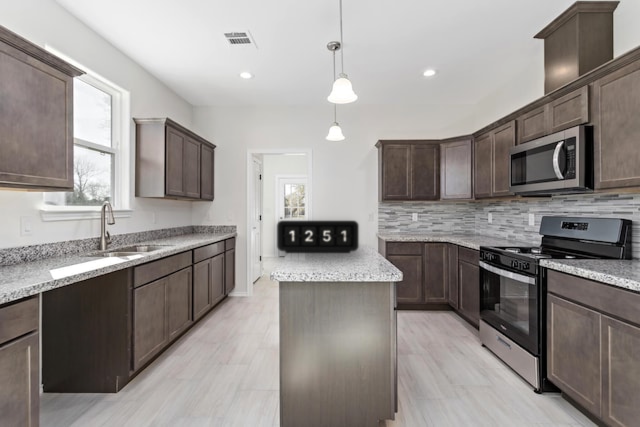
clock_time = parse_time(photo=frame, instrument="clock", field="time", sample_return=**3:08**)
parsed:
**12:51**
